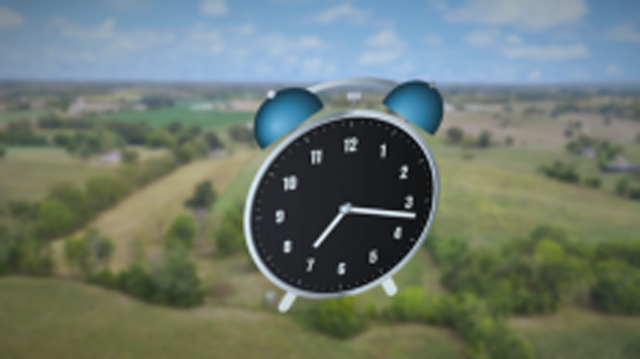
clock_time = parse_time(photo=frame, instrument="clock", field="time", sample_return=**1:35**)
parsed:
**7:17**
